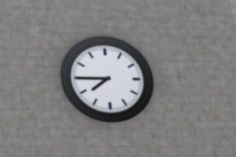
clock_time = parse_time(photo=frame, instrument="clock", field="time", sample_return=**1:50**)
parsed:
**7:45**
